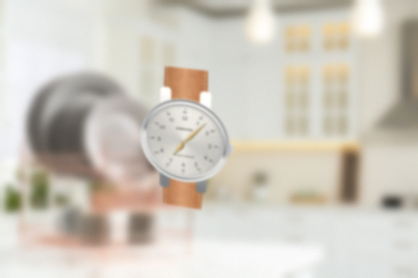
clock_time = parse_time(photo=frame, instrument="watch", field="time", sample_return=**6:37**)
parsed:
**7:07**
